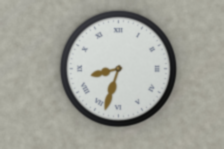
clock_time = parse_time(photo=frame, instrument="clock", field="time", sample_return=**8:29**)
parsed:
**8:33**
